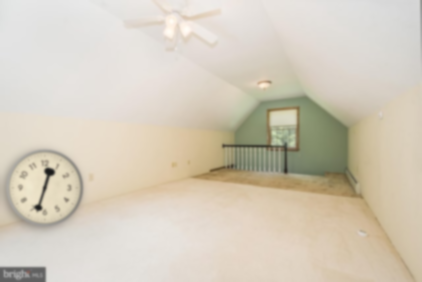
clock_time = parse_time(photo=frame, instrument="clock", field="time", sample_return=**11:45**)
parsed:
**12:33**
